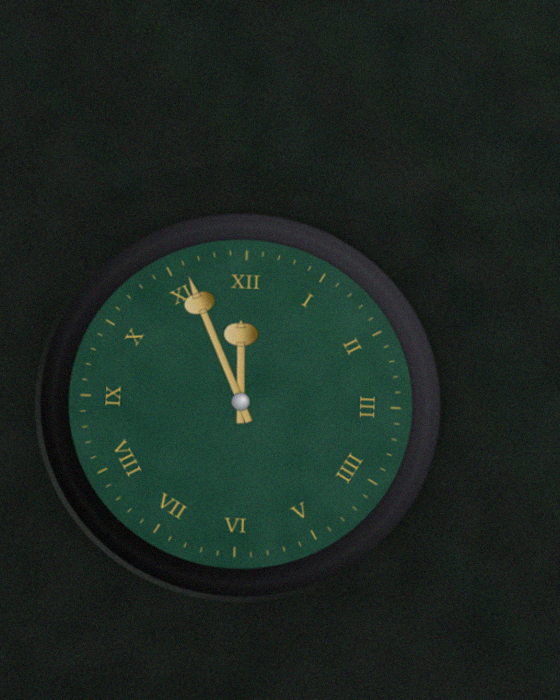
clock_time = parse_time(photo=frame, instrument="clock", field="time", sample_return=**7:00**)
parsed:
**11:56**
